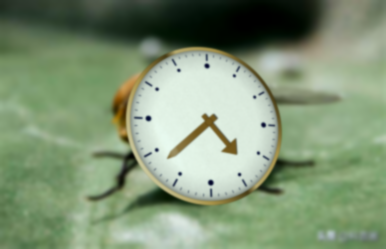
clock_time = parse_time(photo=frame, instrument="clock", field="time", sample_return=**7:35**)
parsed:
**4:38**
